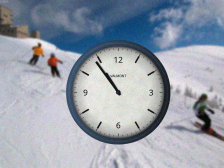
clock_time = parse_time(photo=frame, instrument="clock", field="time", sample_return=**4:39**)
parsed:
**10:54**
